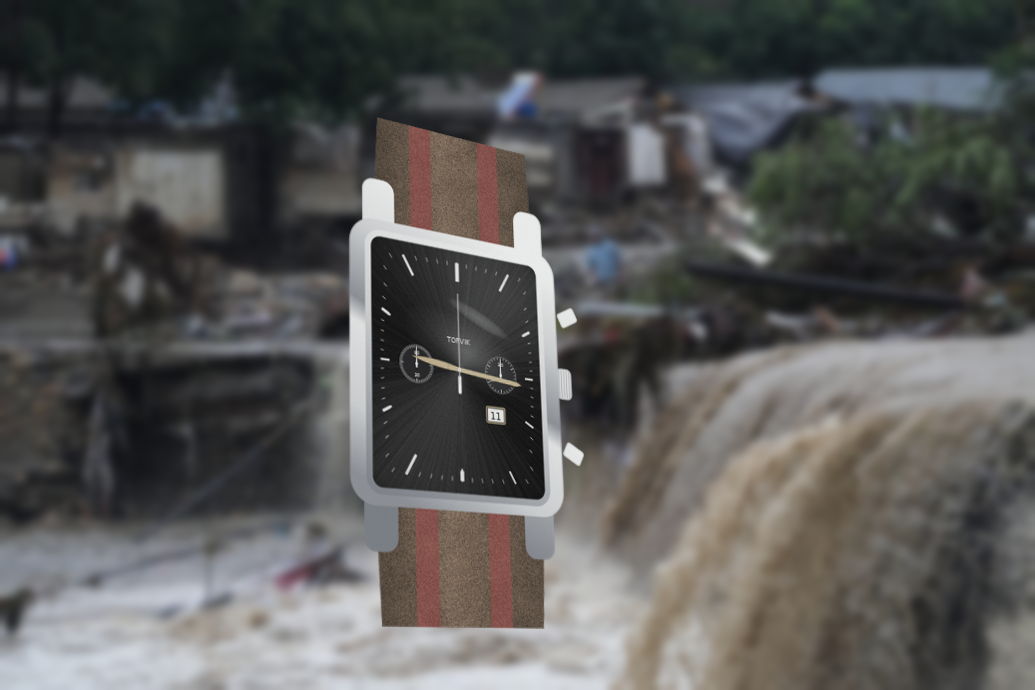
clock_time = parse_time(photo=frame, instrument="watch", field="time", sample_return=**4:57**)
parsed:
**9:16**
